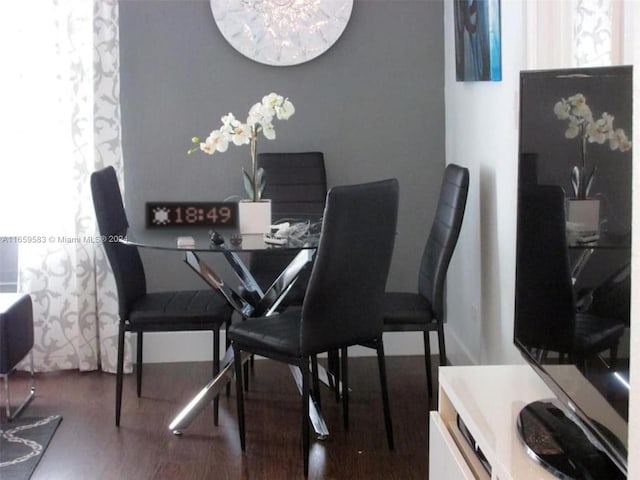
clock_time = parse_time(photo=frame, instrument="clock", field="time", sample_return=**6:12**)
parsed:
**18:49**
